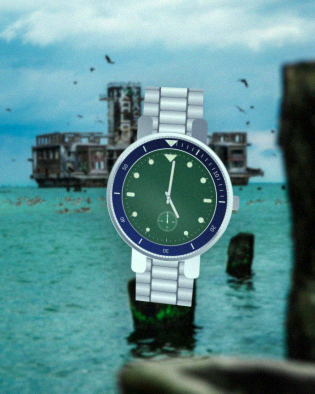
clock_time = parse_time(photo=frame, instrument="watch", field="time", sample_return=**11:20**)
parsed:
**5:01**
